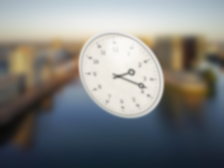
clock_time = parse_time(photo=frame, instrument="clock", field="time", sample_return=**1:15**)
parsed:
**2:18**
